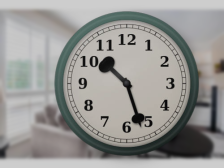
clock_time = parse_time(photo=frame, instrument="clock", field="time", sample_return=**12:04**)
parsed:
**10:27**
